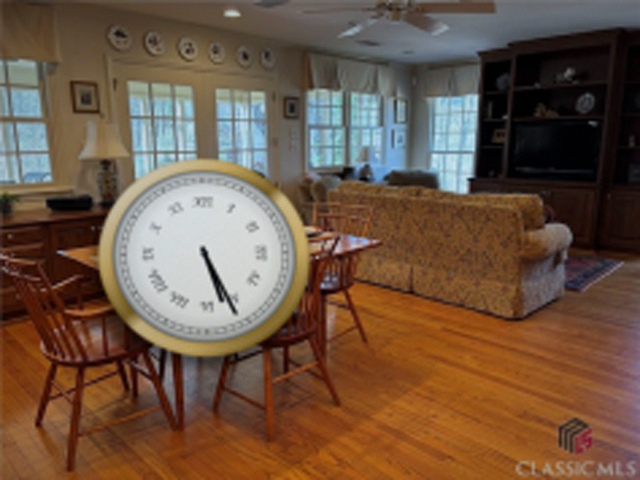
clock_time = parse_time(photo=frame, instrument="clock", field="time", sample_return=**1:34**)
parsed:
**5:26**
